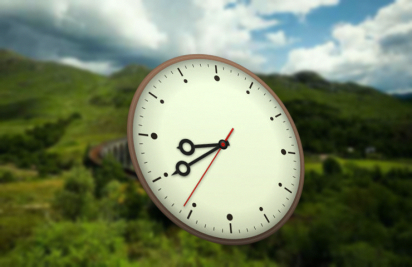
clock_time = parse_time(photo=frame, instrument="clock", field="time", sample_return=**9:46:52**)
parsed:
**8:39:36**
